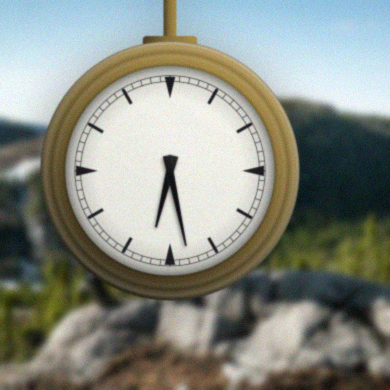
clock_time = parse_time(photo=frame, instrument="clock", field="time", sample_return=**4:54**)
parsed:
**6:28**
